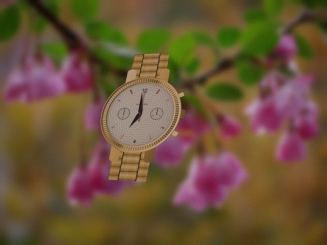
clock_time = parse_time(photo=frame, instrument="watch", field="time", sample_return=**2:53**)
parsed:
**6:59**
